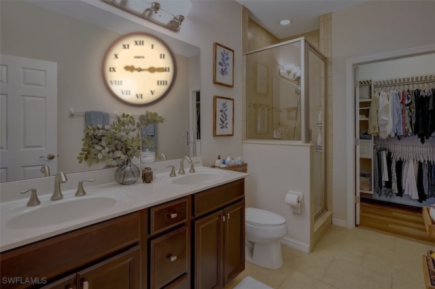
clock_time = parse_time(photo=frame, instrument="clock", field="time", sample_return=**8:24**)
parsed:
**9:15**
